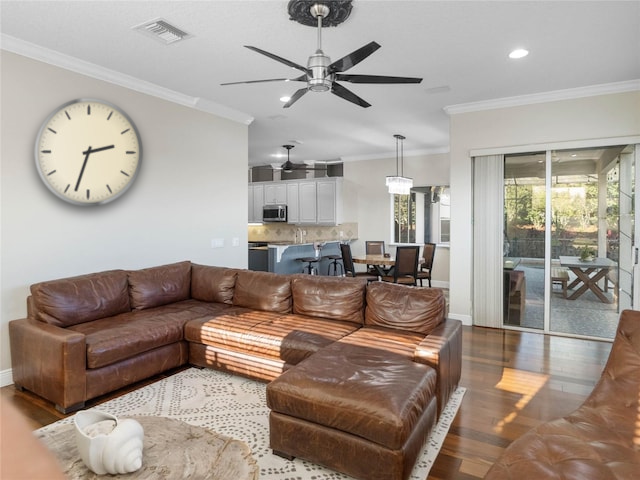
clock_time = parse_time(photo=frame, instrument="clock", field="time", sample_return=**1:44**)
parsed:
**2:33**
